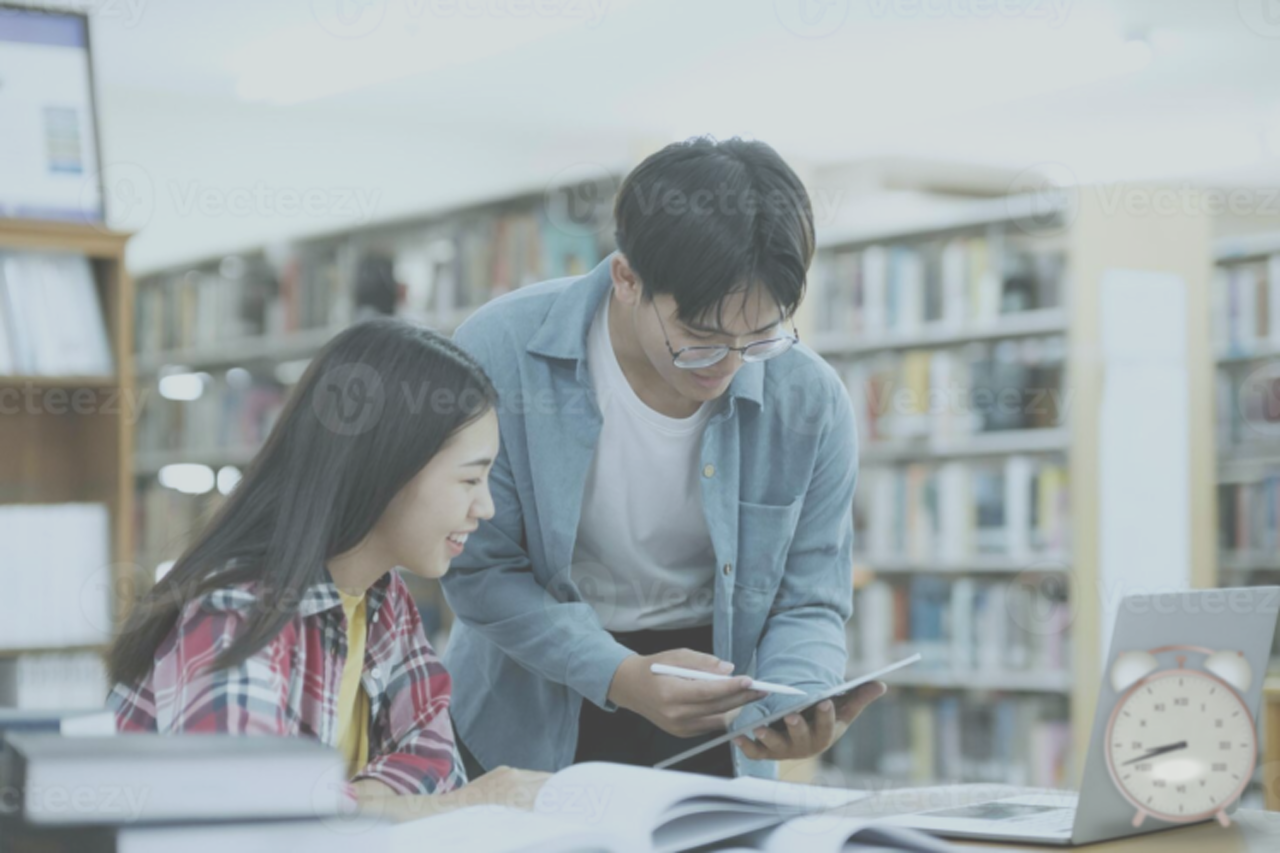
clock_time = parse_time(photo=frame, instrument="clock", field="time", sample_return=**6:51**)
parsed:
**8:42**
